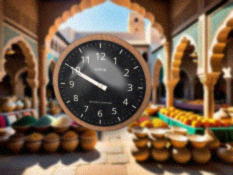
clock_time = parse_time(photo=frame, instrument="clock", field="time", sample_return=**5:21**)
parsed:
**9:50**
